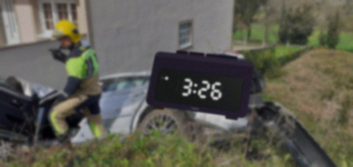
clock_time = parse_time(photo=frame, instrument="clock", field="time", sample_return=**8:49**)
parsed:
**3:26**
